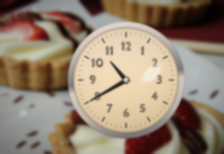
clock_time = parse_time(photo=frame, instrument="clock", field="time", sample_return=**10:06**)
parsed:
**10:40**
